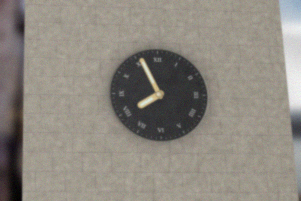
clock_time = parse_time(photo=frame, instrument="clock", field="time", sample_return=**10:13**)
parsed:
**7:56**
